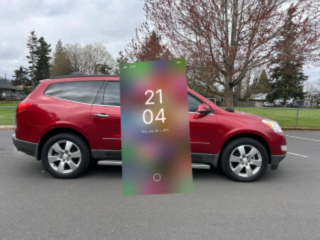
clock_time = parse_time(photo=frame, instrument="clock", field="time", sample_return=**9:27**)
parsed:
**21:04**
